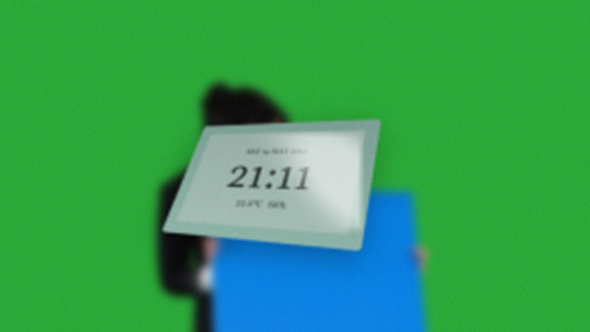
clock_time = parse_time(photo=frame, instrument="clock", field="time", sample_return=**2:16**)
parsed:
**21:11**
